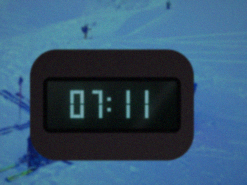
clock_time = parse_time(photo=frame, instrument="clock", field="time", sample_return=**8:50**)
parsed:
**7:11**
